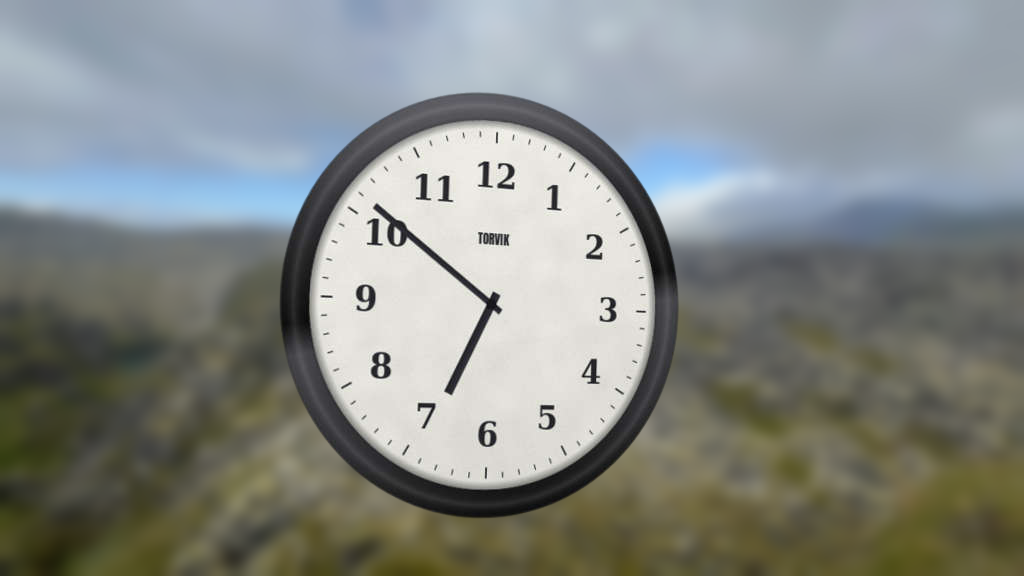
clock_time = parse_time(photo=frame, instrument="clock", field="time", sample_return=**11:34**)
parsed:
**6:51**
